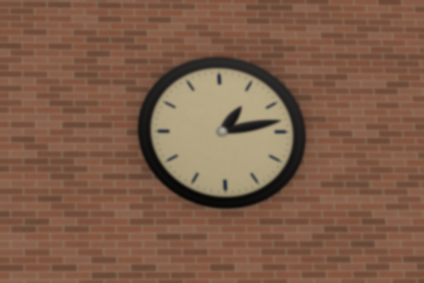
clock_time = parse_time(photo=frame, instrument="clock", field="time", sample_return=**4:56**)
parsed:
**1:13**
